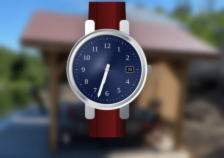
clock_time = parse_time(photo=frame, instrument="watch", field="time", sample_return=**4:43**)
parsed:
**6:33**
